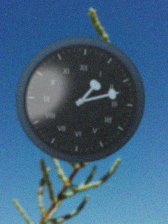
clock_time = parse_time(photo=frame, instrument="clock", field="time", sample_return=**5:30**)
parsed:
**1:12**
